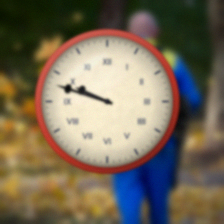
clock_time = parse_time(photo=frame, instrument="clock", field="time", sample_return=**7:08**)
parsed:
**9:48**
